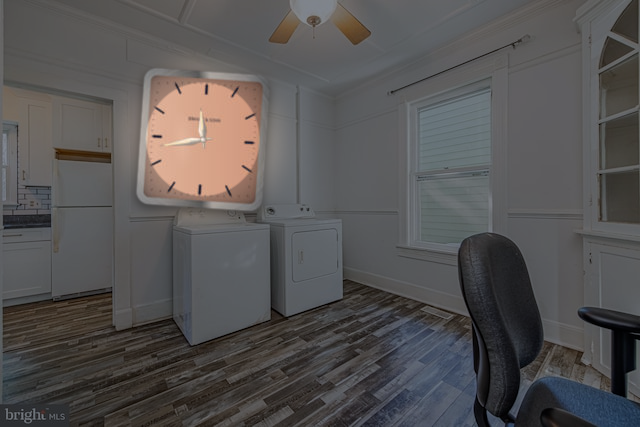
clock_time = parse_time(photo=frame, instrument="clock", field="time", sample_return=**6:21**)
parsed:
**11:43**
